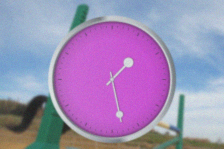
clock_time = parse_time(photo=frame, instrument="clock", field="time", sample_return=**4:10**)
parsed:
**1:28**
